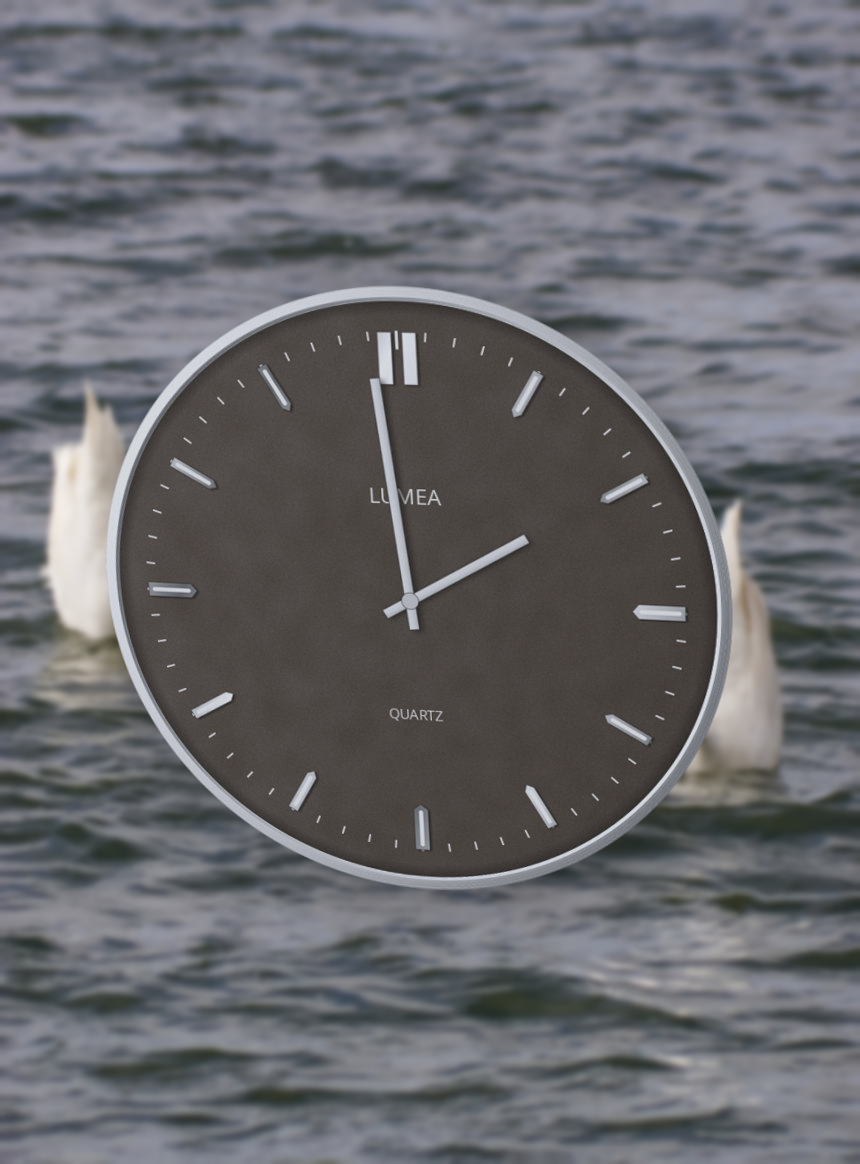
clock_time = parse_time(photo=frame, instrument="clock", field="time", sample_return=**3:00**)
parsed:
**1:59**
